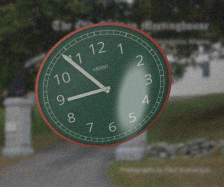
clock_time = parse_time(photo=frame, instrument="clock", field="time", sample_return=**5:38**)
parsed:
**8:54**
